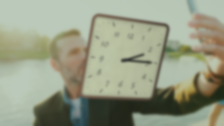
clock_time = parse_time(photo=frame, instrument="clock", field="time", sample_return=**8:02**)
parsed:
**2:15**
